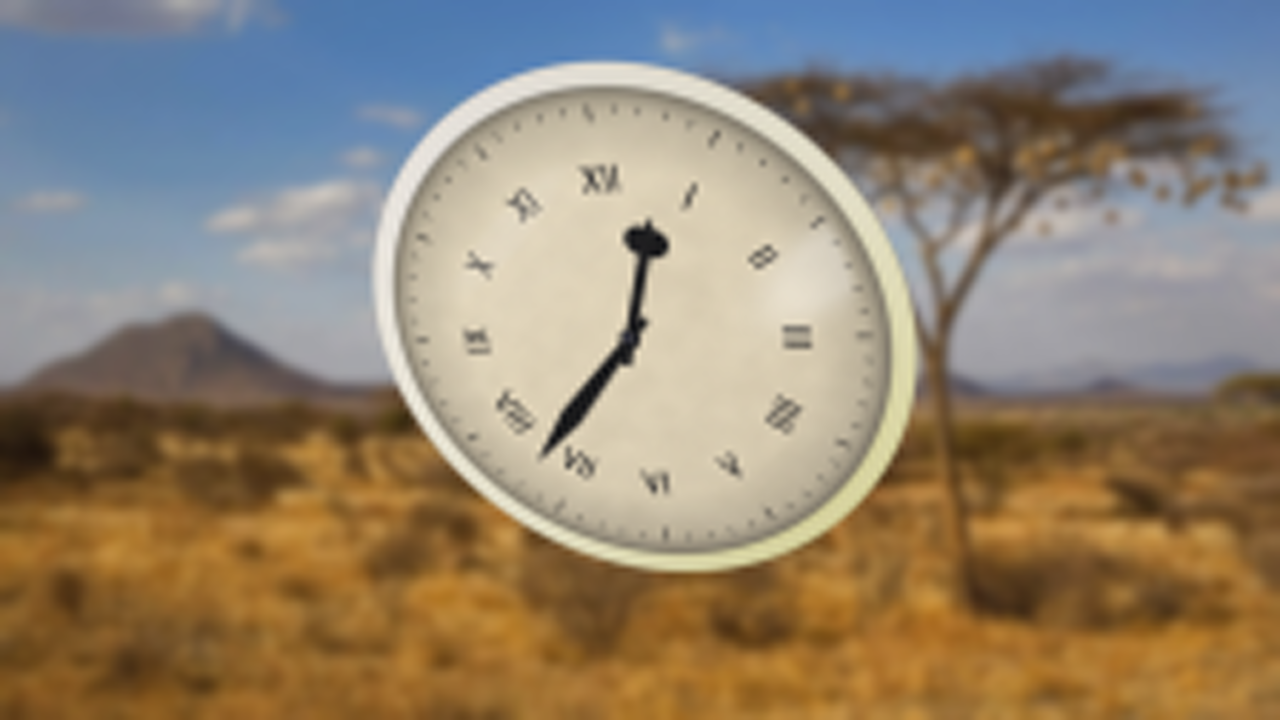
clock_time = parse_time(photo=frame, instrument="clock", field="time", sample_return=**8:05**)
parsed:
**12:37**
